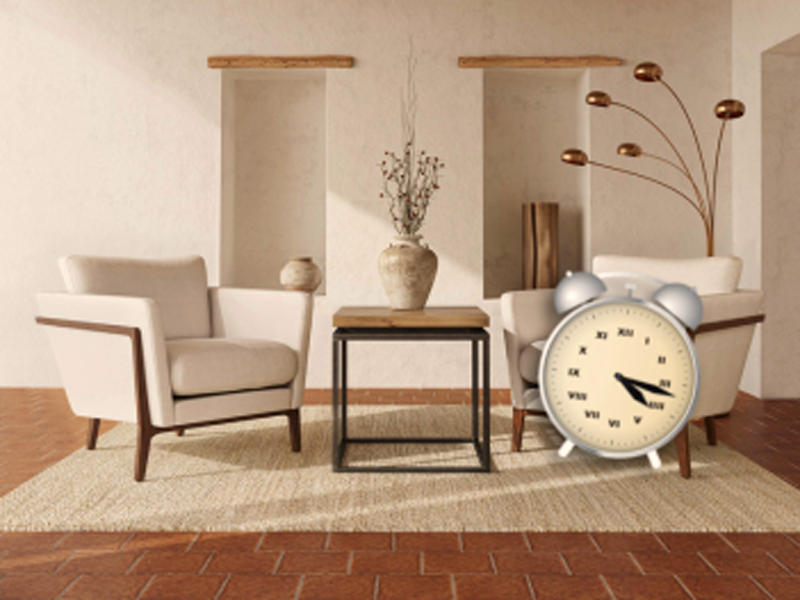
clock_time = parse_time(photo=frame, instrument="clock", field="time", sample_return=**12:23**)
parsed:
**4:17**
